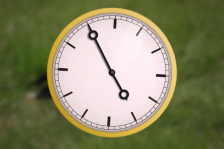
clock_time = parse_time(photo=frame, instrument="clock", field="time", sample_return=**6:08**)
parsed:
**4:55**
